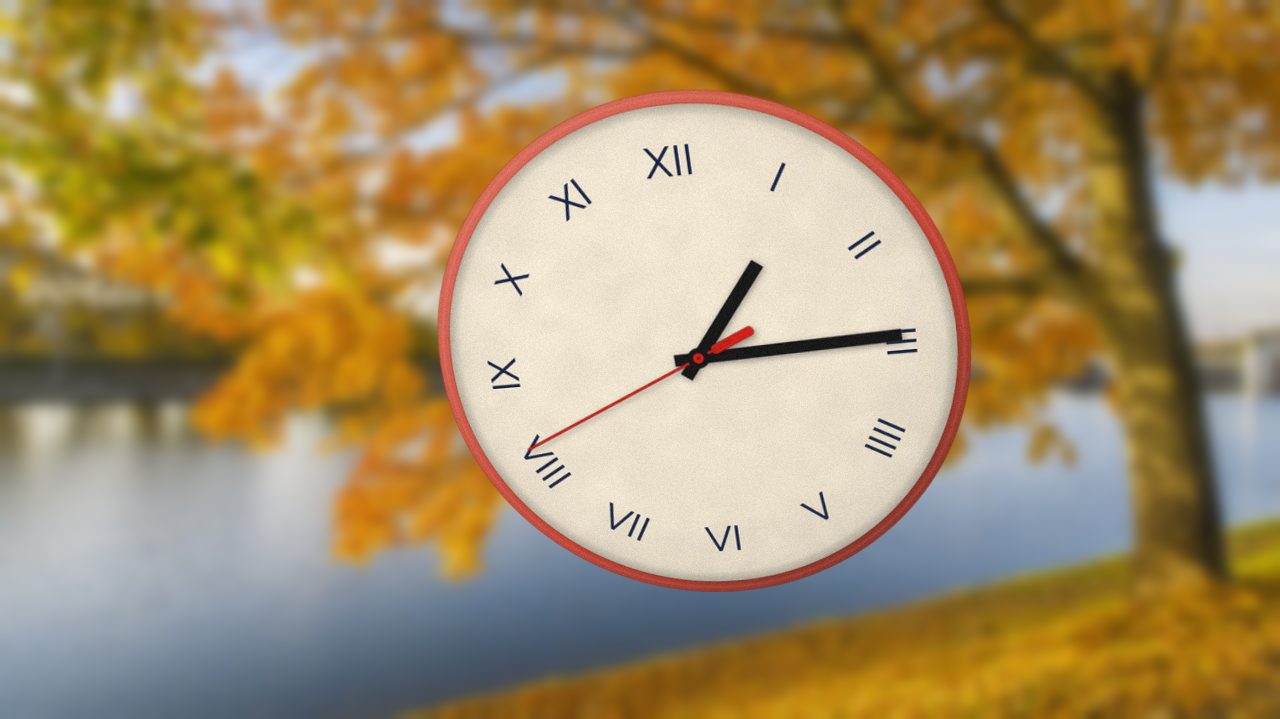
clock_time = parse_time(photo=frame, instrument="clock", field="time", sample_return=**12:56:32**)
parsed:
**1:14:41**
